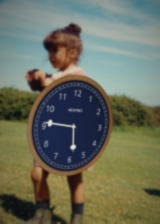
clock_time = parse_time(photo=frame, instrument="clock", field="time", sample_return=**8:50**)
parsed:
**5:46**
